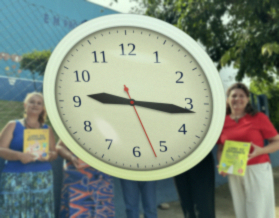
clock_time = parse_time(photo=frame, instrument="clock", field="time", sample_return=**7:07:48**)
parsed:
**9:16:27**
